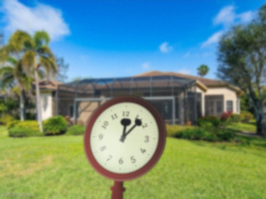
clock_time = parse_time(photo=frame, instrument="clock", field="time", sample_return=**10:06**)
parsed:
**12:07**
